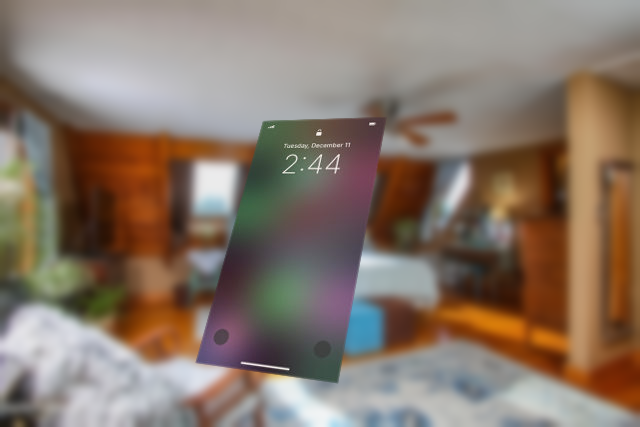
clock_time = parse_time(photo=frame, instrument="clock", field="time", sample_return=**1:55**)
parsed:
**2:44**
